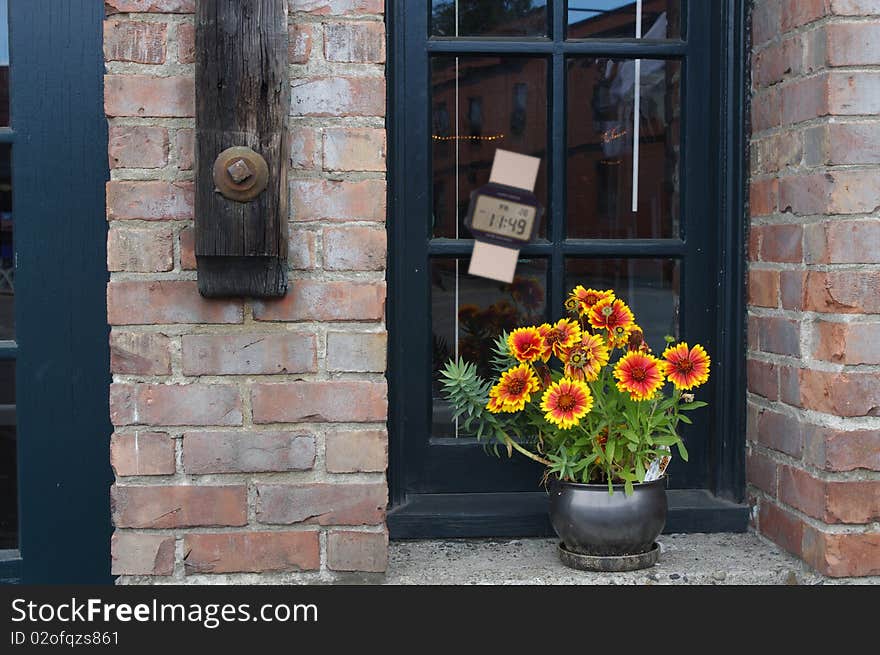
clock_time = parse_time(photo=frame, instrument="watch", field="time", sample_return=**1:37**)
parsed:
**11:49**
